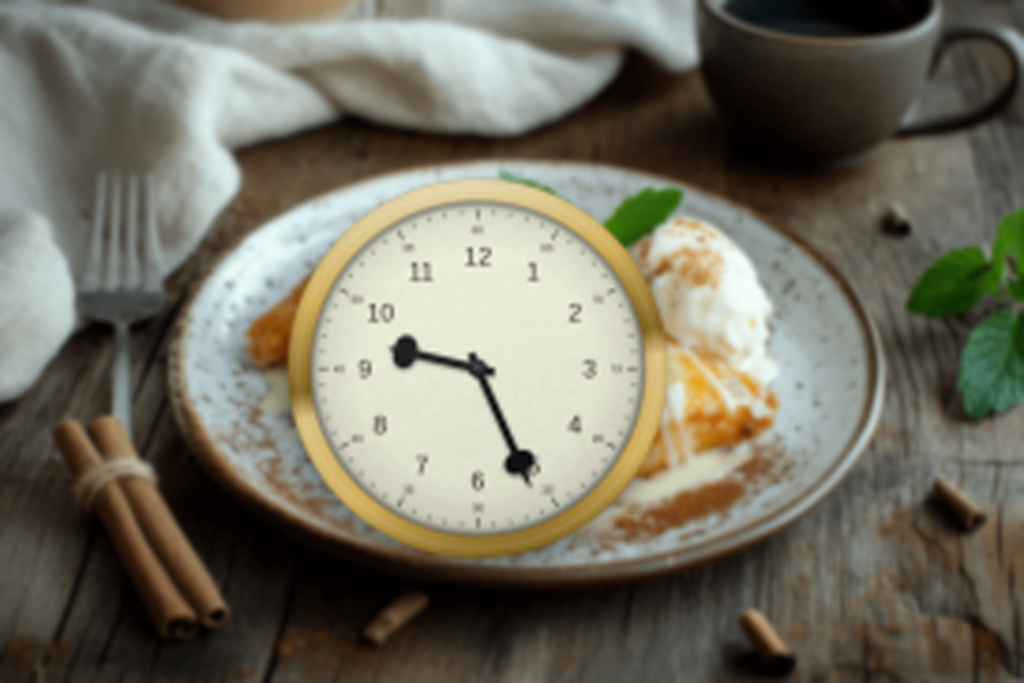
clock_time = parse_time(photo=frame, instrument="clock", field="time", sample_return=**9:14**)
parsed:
**9:26**
